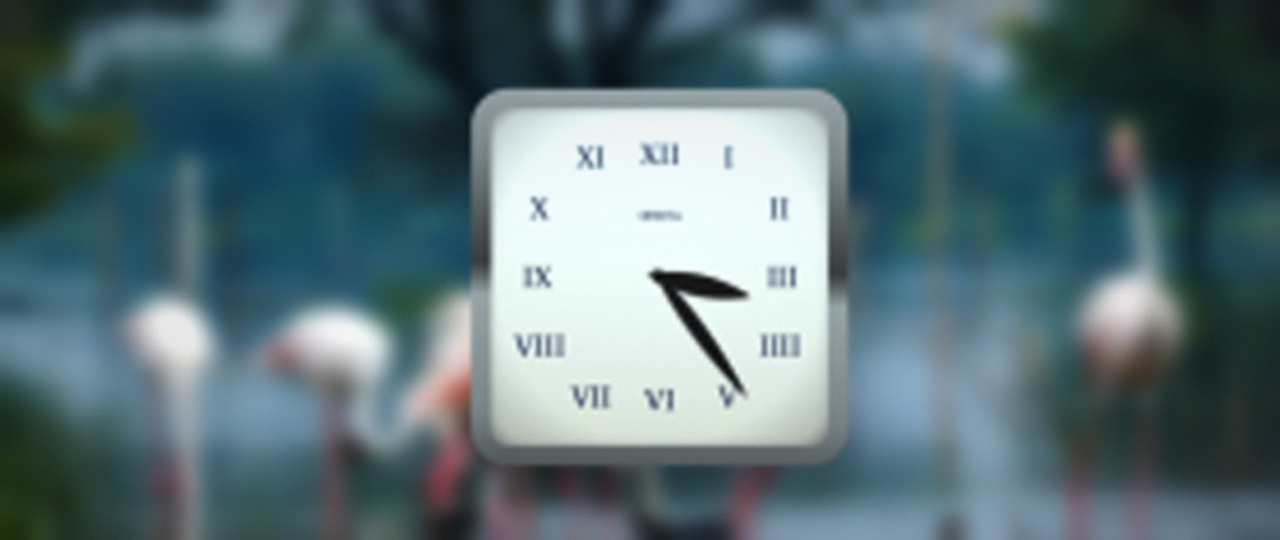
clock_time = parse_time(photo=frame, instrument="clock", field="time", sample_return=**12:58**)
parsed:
**3:24**
